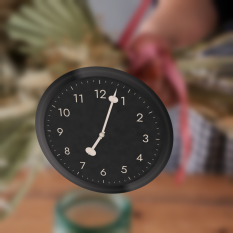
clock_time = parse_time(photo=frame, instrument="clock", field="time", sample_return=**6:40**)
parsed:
**7:03**
